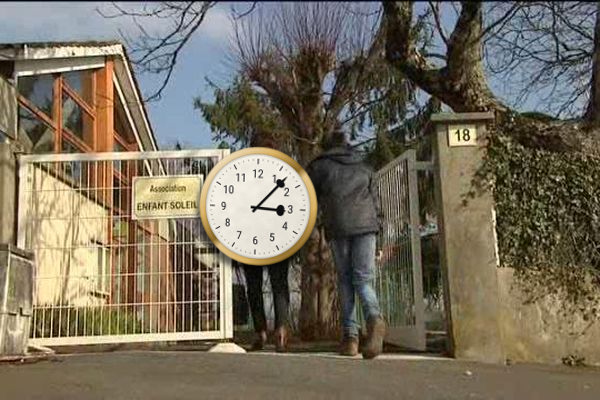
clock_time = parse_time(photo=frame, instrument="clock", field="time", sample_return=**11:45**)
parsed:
**3:07**
